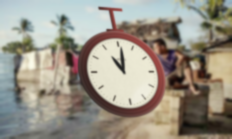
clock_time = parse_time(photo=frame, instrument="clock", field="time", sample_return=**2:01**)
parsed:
**11:01**
